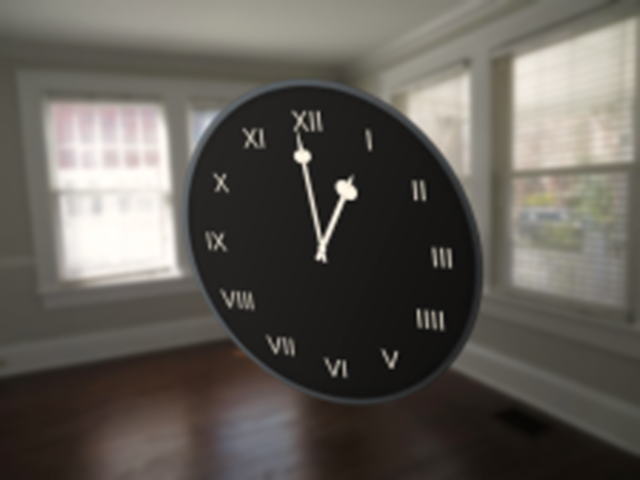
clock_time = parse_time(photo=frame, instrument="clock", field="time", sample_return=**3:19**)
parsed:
**12:59**
